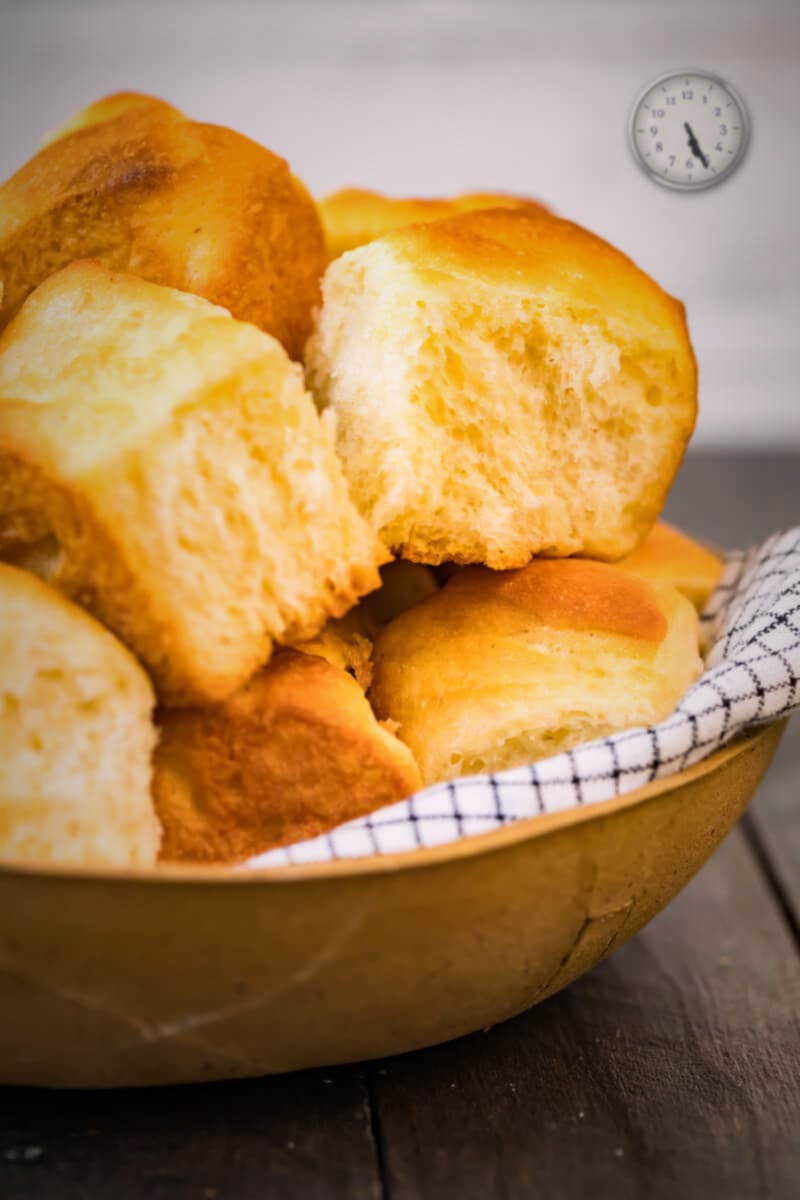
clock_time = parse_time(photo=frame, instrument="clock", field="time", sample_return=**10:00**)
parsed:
**5:26**
